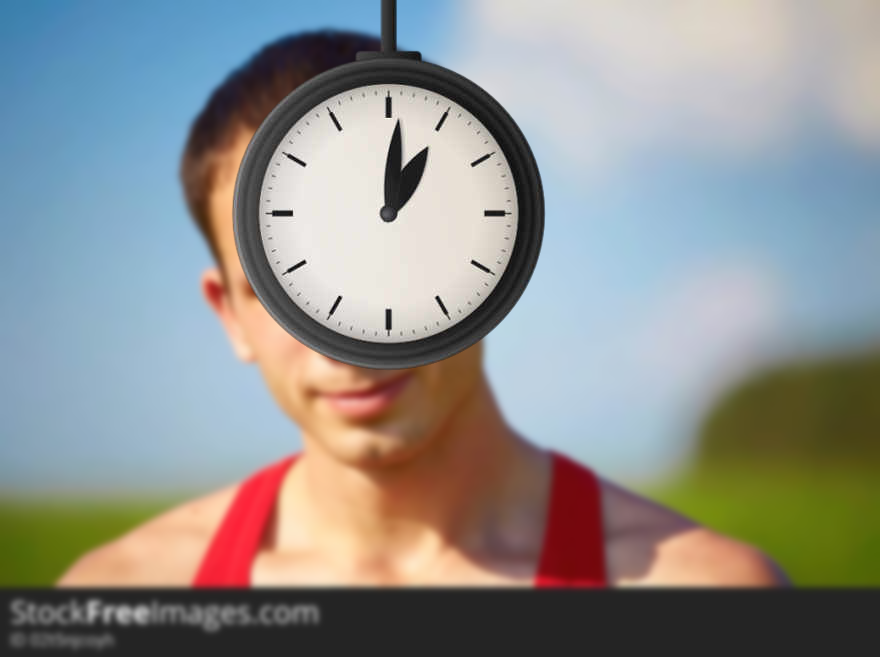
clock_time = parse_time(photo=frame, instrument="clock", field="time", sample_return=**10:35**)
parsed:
**1:01**
